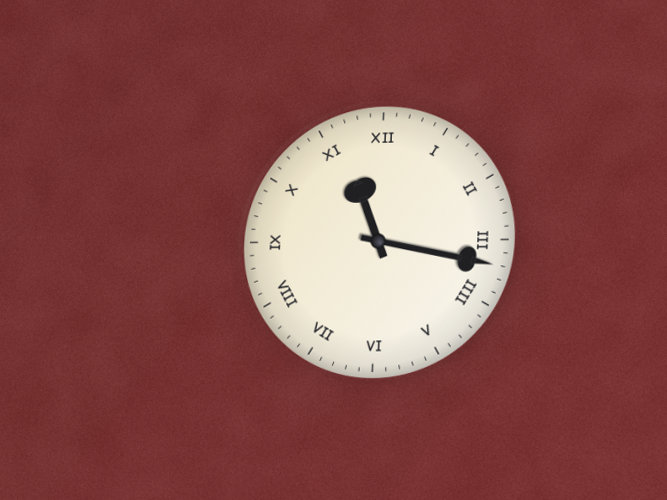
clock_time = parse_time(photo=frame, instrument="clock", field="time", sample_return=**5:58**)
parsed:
**11:17**
